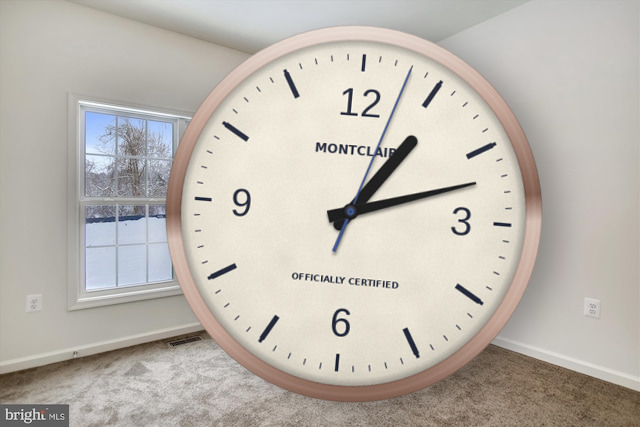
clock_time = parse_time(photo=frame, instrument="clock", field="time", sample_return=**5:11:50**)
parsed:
**1:12:03**
